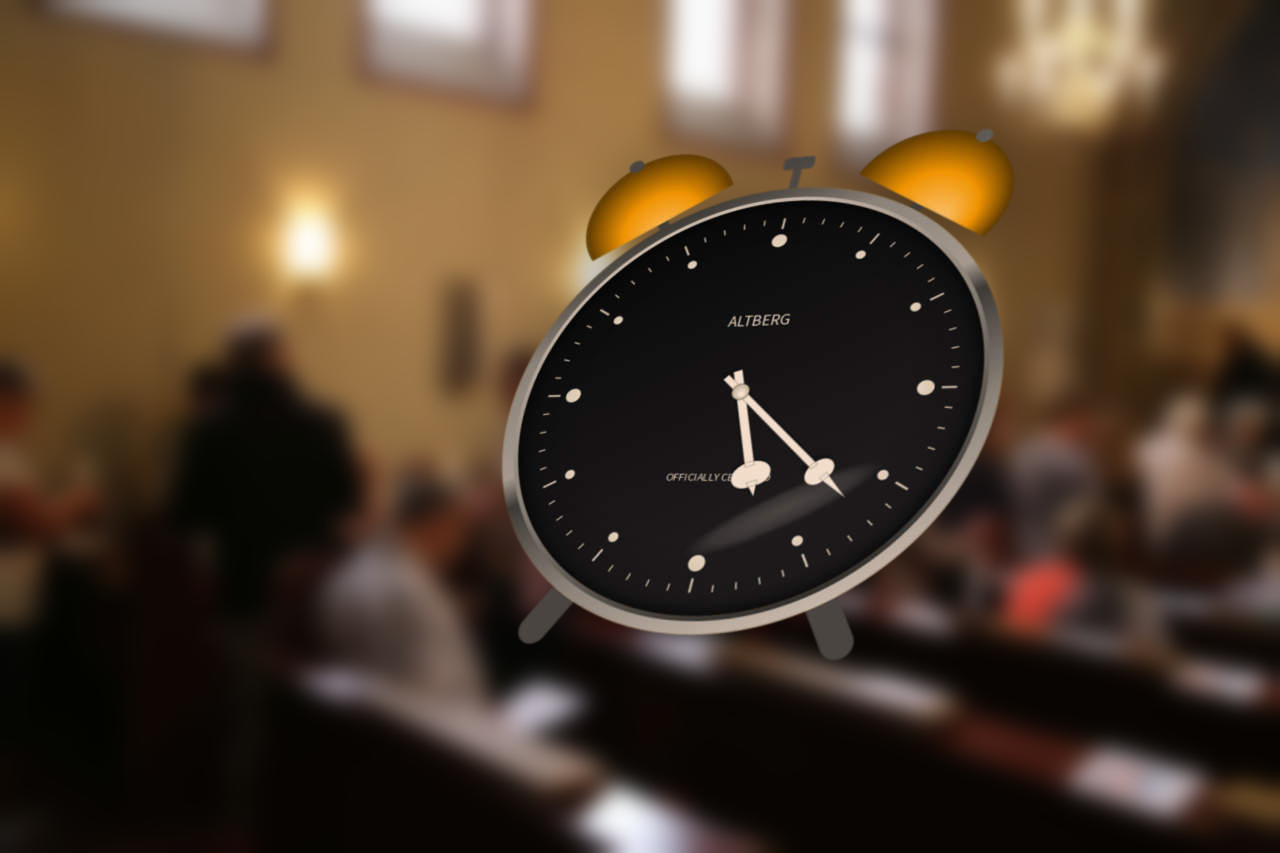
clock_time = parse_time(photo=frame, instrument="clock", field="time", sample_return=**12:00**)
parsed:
**5:22**
